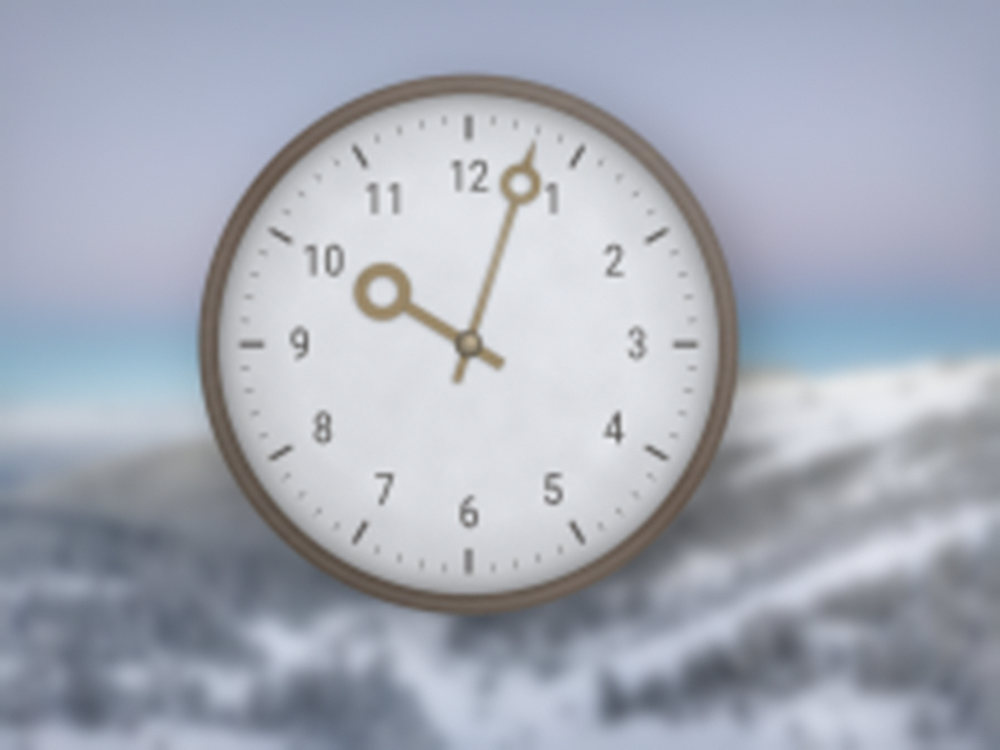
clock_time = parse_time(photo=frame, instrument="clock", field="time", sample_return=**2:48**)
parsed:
**10:03**
